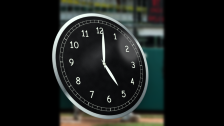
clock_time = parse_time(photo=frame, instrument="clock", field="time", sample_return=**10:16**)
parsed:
**5:01**
